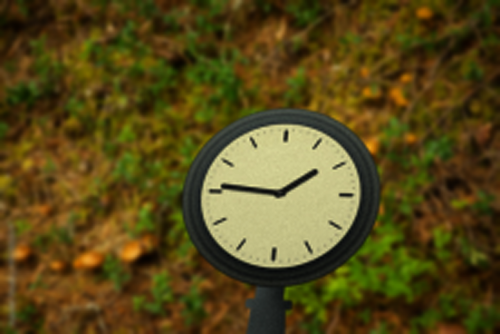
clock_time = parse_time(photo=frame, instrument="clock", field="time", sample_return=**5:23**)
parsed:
**1:46**
